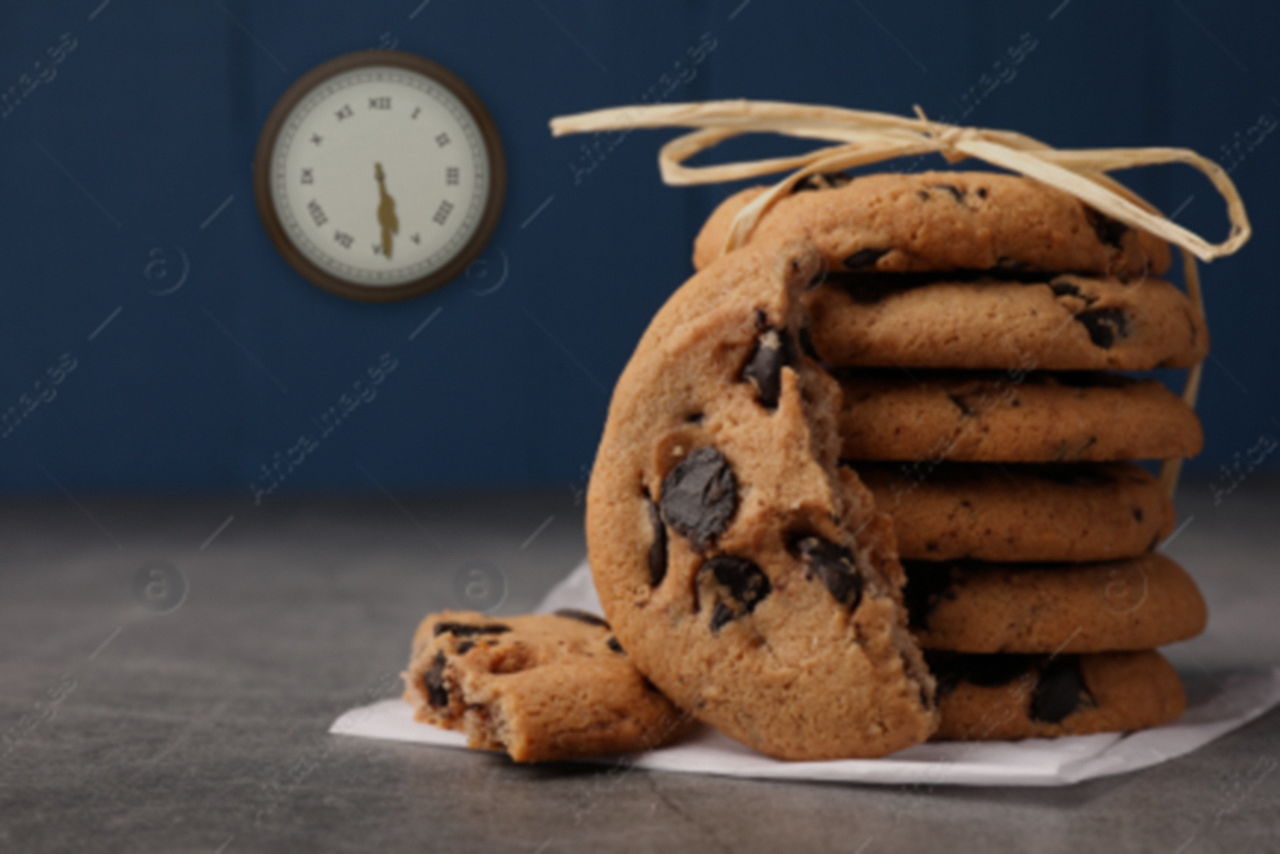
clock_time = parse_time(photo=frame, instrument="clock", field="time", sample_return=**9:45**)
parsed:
**5:29**
